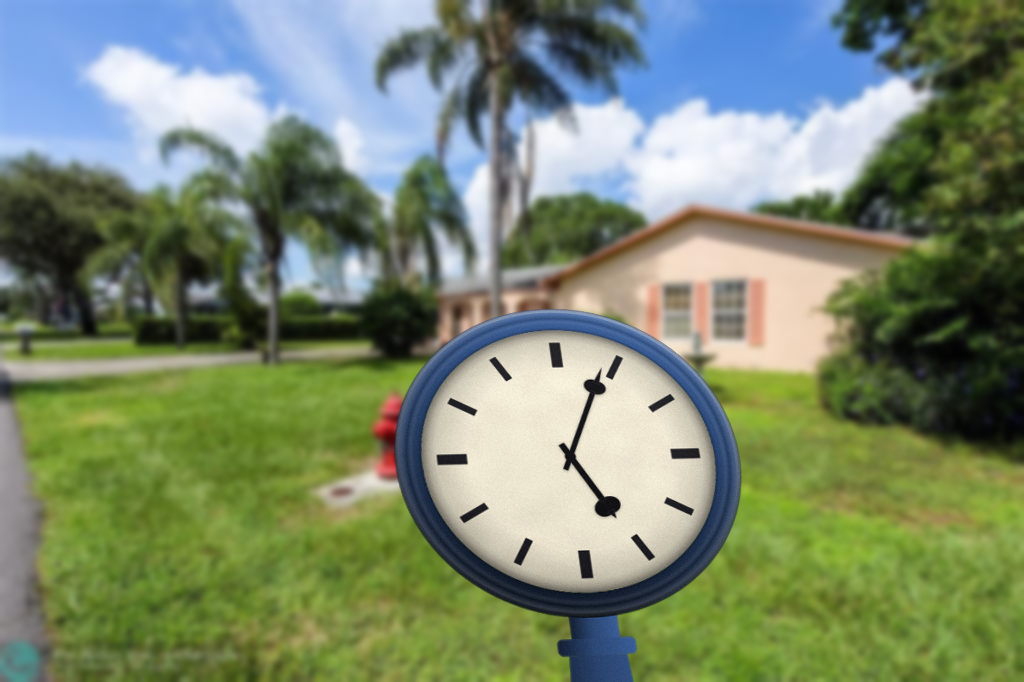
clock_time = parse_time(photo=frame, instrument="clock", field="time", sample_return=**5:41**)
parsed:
**5:04**
